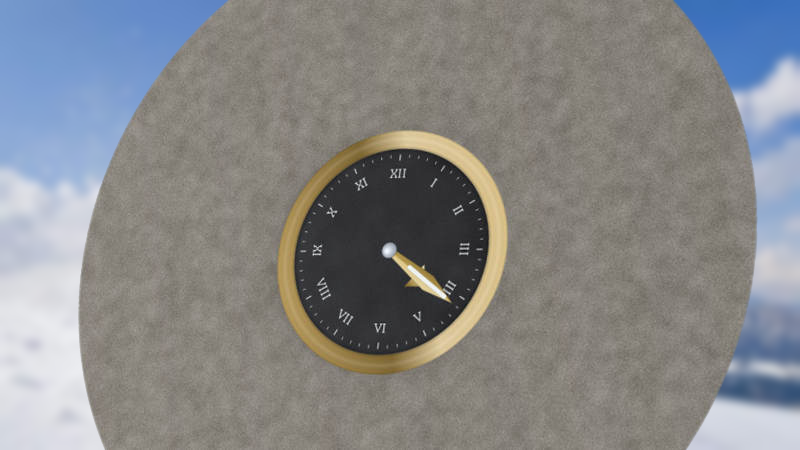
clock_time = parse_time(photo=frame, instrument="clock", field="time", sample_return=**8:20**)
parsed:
**4:21**
